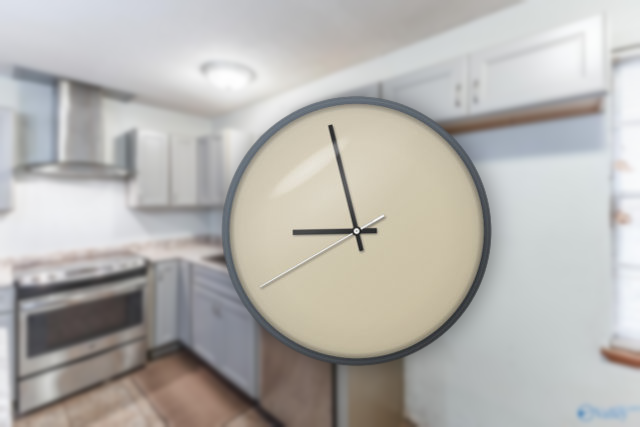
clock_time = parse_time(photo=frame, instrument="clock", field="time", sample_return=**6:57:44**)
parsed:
**8:57:40**
